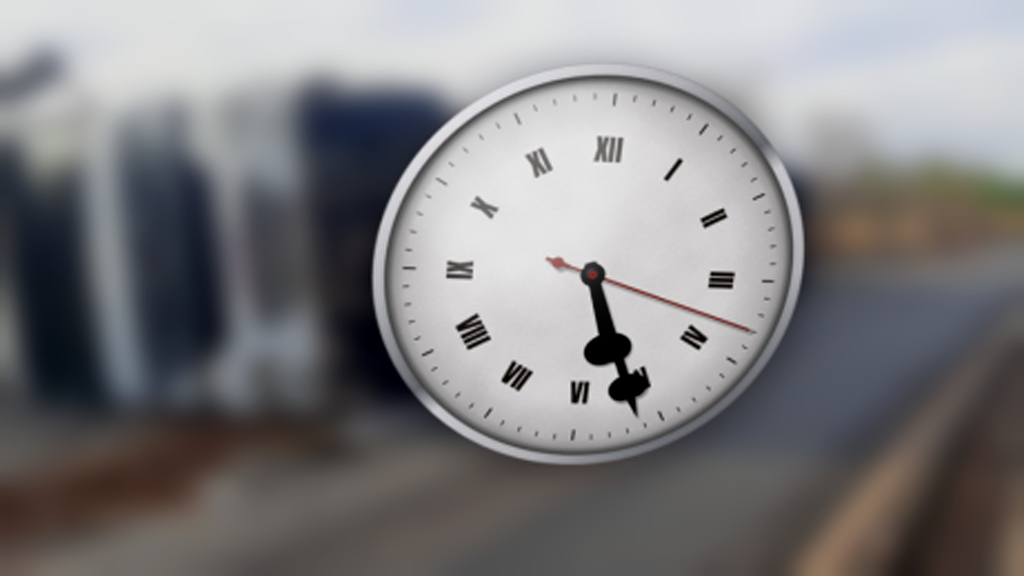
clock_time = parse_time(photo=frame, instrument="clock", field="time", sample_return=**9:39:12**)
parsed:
**5:26:18**
